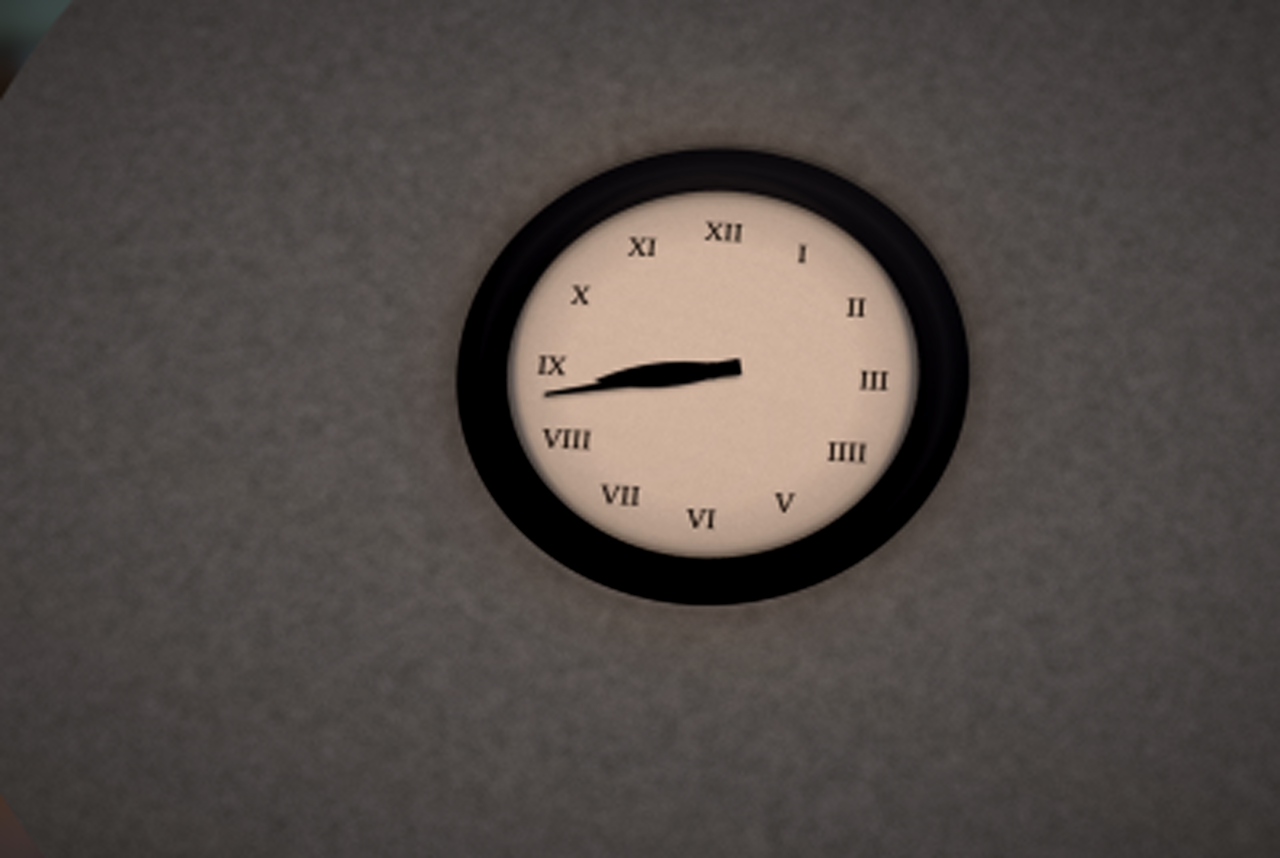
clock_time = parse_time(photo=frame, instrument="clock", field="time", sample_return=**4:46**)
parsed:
**8:43**
